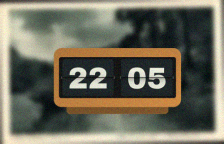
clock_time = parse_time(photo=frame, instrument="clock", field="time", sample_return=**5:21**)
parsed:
**22:05**
